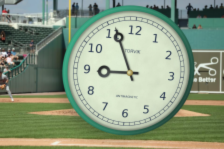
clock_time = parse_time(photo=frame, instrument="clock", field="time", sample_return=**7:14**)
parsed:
**8:56**
